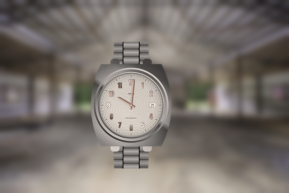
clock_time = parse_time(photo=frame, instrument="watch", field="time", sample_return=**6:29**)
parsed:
**10:01**
